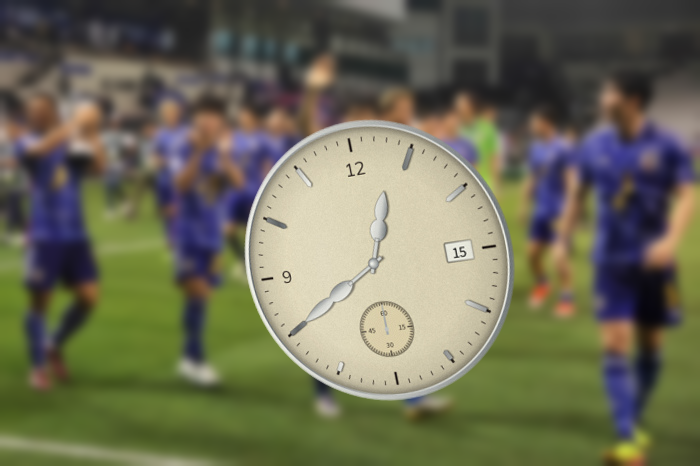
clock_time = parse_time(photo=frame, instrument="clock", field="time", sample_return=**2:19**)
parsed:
**12:40**
